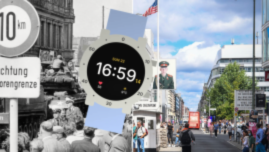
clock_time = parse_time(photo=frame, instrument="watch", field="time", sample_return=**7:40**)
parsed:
**16:59**
